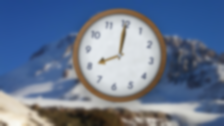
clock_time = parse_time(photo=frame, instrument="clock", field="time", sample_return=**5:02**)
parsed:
**8:00**
